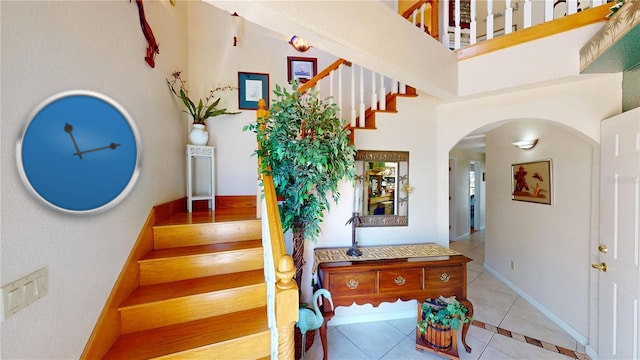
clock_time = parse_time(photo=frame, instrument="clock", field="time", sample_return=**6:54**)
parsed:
**11:13**
